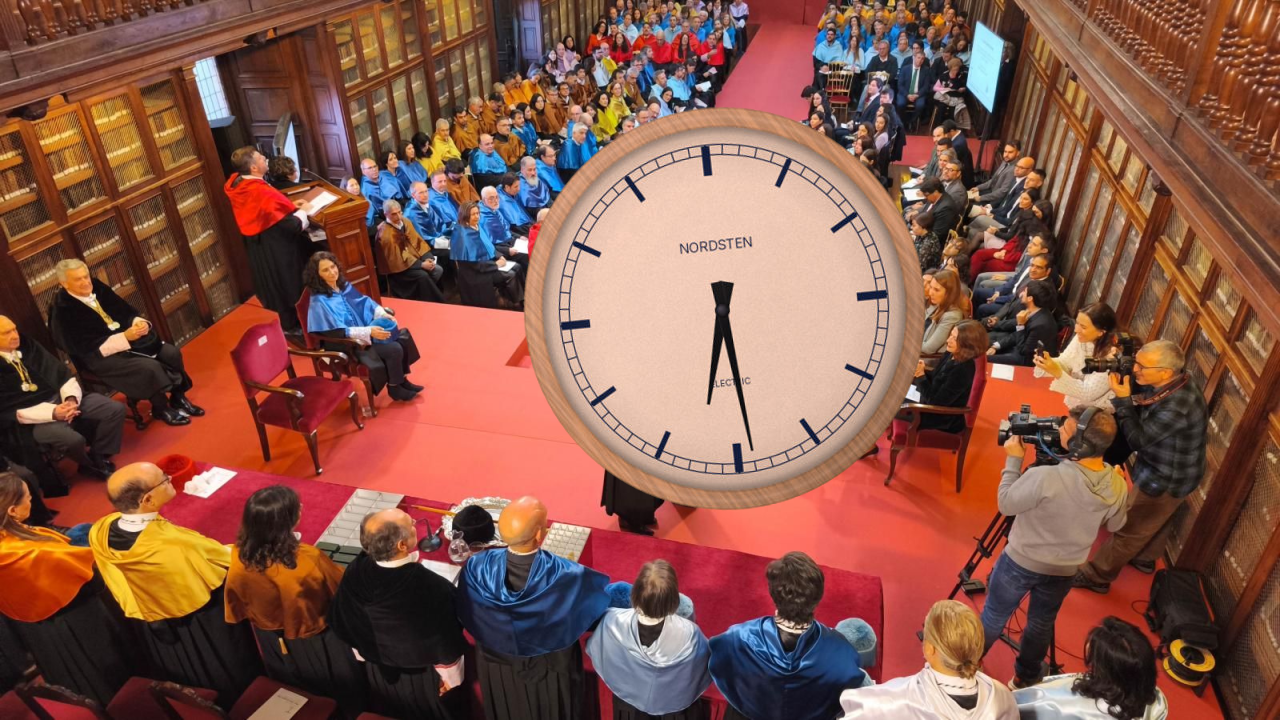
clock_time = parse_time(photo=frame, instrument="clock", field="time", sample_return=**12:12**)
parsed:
**6:29**
